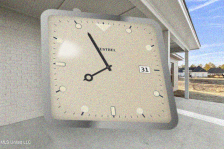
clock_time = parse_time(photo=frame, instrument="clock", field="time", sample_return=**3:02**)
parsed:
**7:56**
